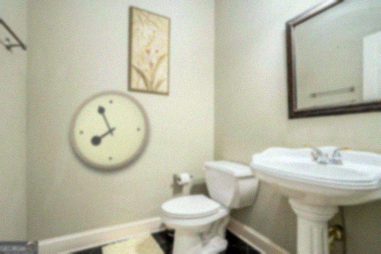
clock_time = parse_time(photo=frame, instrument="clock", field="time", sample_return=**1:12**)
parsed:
**7:56**
